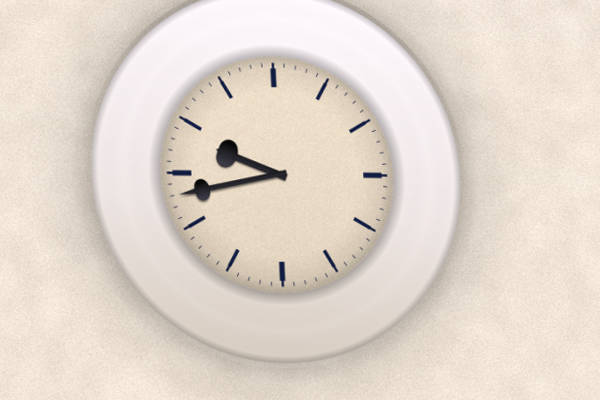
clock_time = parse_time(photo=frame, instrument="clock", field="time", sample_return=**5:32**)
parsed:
**9:43**
